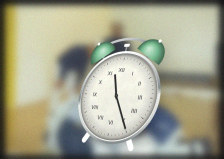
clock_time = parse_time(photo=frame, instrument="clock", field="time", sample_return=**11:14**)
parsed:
**11:25**
